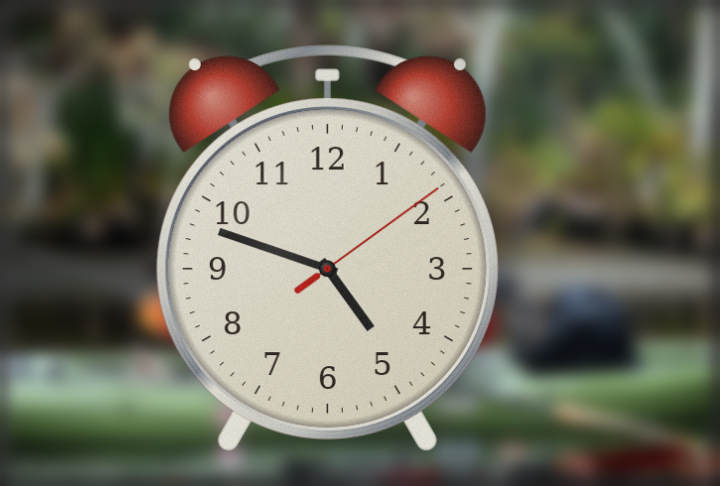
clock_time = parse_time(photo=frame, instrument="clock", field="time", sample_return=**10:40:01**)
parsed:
**4:48:09**
